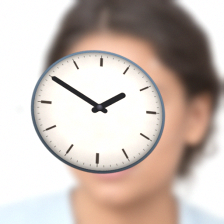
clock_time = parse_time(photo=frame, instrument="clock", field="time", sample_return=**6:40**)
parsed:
**1:50**
